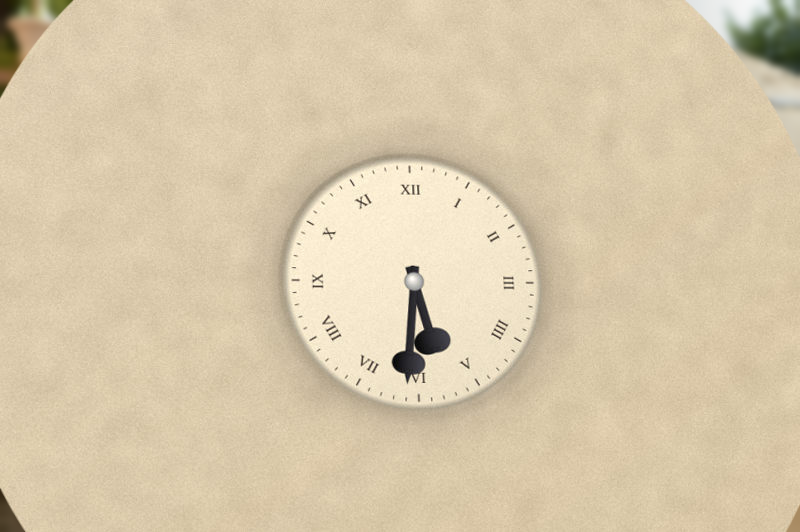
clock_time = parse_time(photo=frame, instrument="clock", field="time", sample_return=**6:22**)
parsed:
**5:31**
